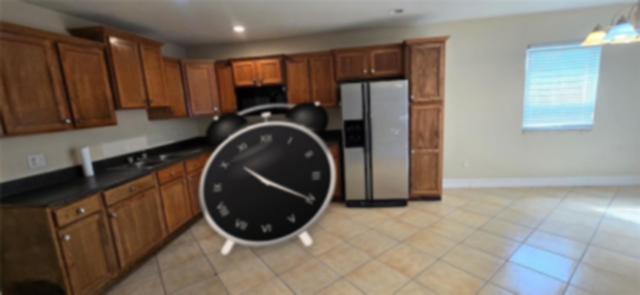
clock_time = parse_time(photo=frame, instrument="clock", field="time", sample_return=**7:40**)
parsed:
**10:20**
